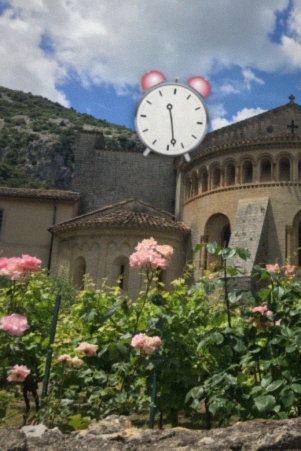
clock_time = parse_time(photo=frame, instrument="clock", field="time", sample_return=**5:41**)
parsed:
**11:28**
